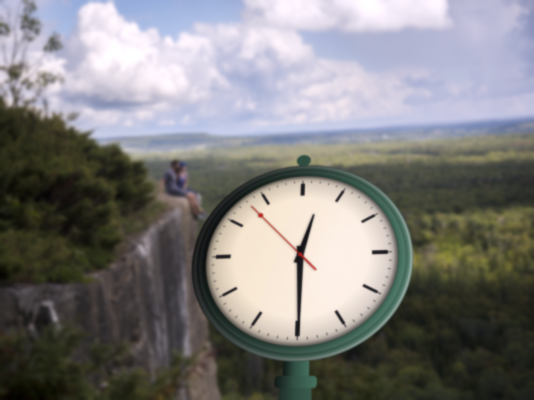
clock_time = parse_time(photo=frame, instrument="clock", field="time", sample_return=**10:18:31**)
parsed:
**12:29:53**
